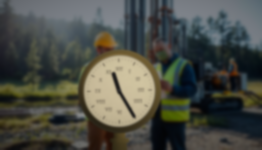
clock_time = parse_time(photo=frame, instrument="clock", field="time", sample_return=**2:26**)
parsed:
**11:25**
